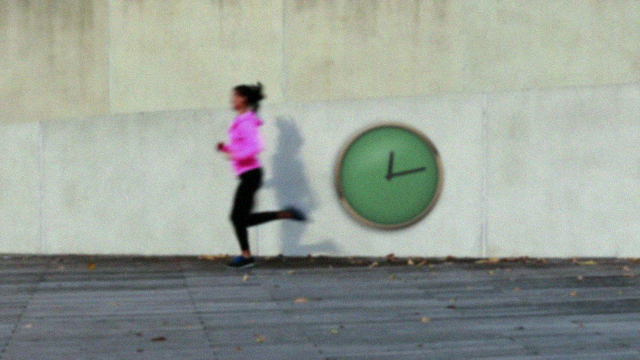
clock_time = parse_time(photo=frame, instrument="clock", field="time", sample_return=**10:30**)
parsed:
**12:13**
